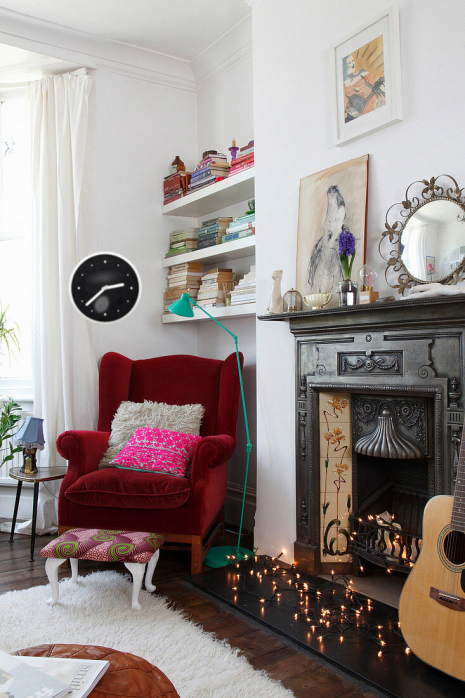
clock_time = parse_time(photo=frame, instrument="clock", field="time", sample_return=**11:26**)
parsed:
**2:38**
